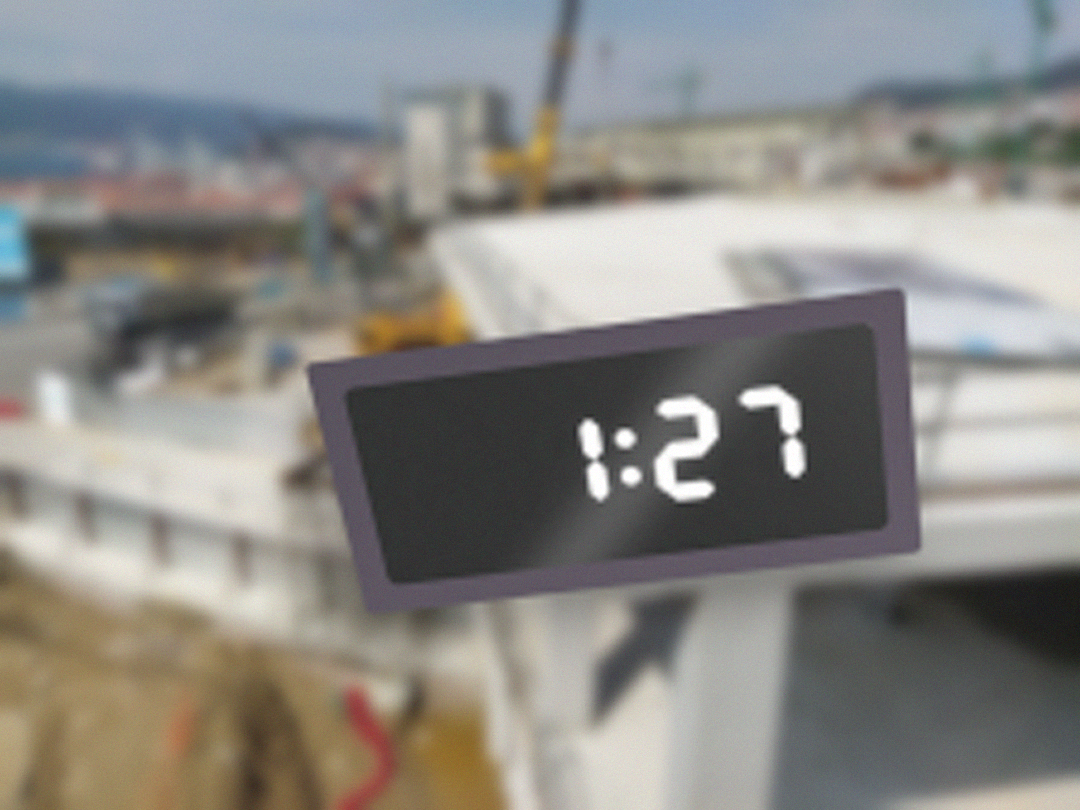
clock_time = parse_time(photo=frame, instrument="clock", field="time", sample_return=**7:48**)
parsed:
**1:27**
